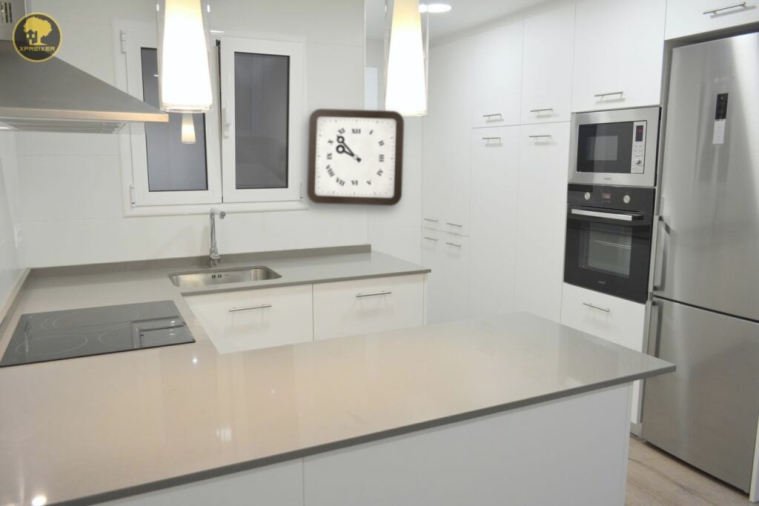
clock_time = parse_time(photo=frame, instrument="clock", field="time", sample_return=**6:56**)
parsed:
**9:53**
